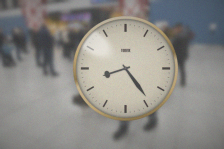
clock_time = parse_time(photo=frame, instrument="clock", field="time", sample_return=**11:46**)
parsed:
**8:24**
